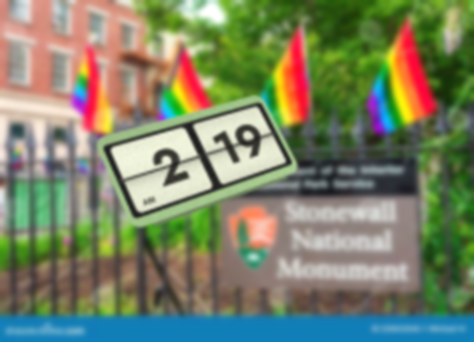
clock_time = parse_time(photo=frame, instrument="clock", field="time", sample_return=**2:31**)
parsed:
**2:19**
